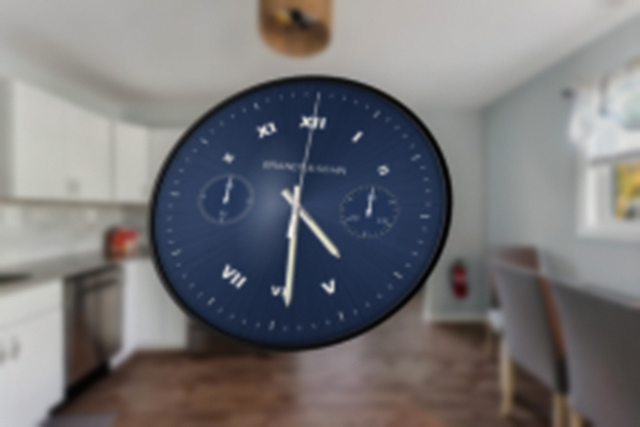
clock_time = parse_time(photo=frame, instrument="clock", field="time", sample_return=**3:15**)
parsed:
**4:29**
